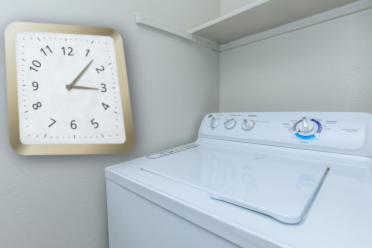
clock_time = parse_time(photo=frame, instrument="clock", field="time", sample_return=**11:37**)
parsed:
**3:07**
